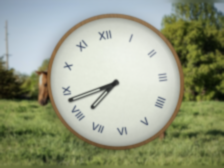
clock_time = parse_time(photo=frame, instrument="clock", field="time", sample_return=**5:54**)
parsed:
**7:43**
